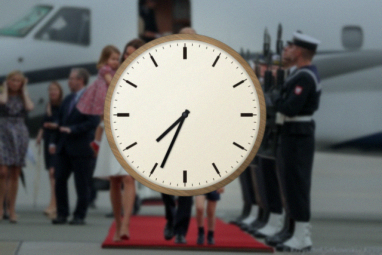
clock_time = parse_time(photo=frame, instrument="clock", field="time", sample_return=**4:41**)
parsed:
**7:34**
